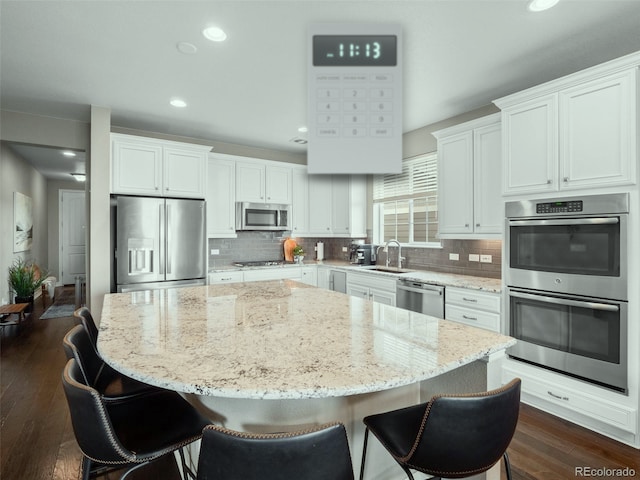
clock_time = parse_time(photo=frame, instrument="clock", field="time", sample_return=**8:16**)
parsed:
**11:13**
